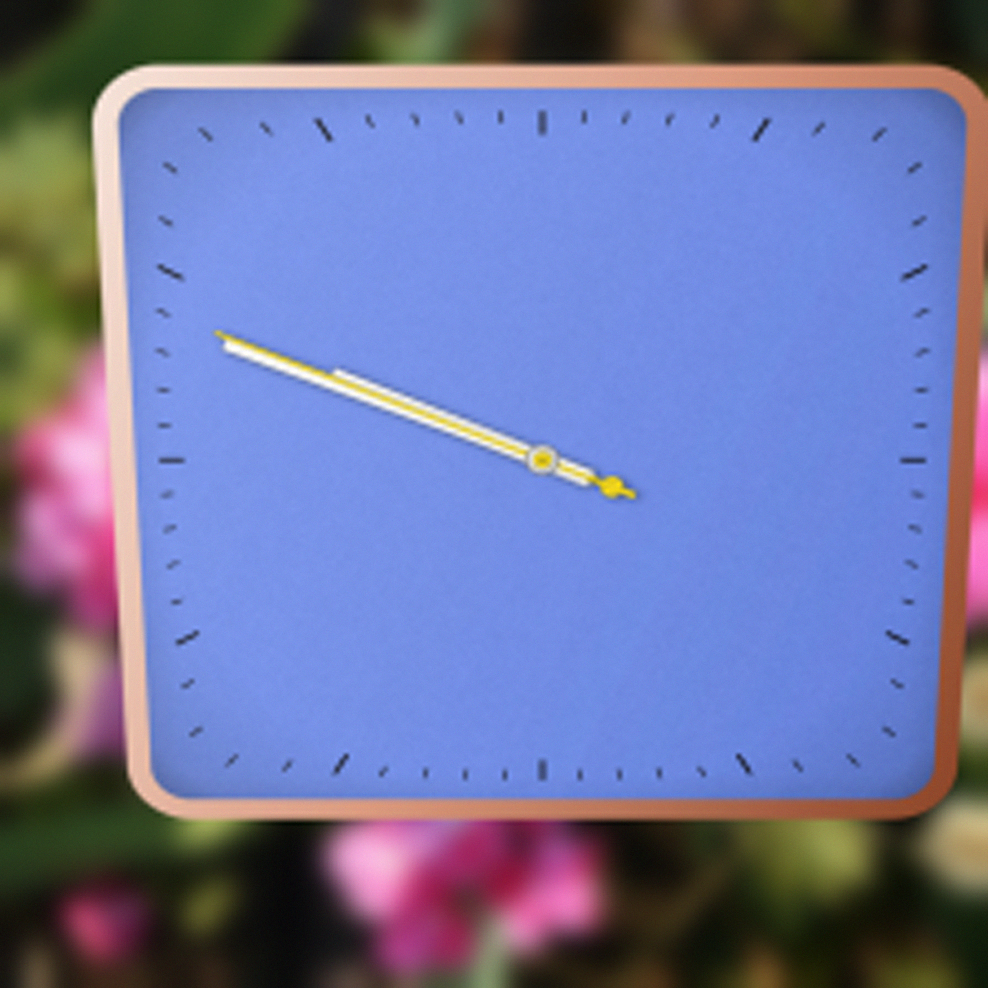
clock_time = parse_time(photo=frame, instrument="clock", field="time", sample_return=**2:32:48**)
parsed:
**9:48:49**
